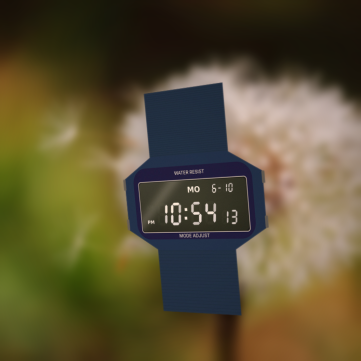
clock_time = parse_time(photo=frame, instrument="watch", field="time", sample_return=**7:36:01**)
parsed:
**10:54:13**
